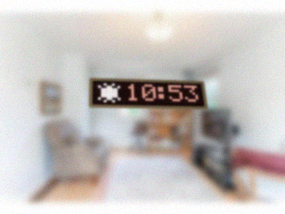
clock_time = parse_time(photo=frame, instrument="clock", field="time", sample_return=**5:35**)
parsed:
**10:53**
